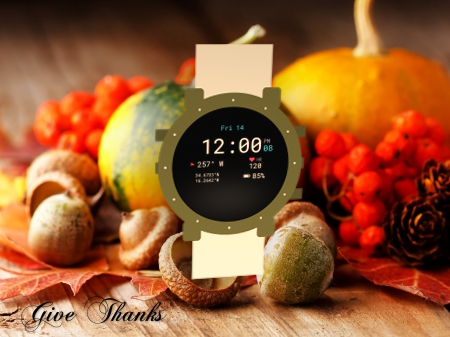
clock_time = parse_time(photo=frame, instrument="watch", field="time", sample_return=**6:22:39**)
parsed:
**12:00:08**
